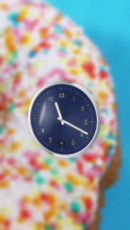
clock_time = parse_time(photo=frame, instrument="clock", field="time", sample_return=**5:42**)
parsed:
**11:19**
